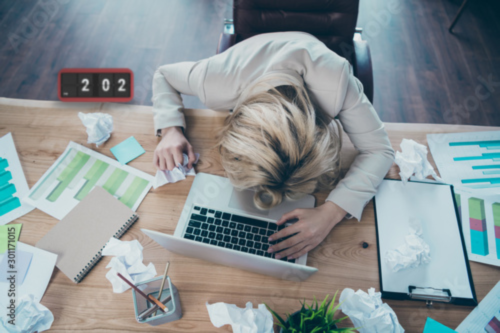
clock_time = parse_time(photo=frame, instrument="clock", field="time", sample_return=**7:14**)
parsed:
**2:02**
